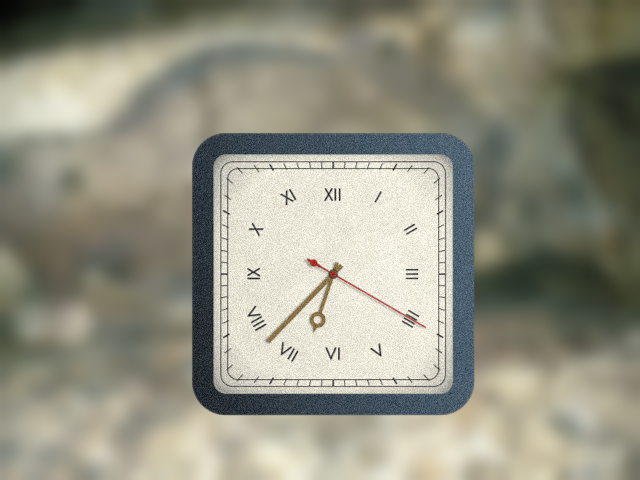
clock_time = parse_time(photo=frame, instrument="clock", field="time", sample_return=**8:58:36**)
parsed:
**6:37:20**
